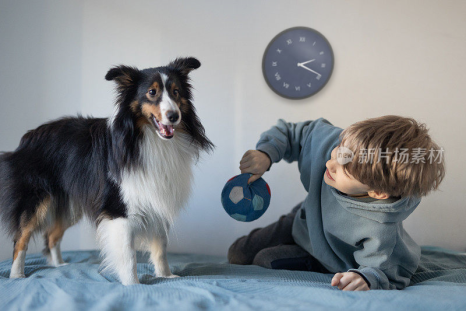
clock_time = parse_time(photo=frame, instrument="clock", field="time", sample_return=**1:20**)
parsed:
**2:19**
